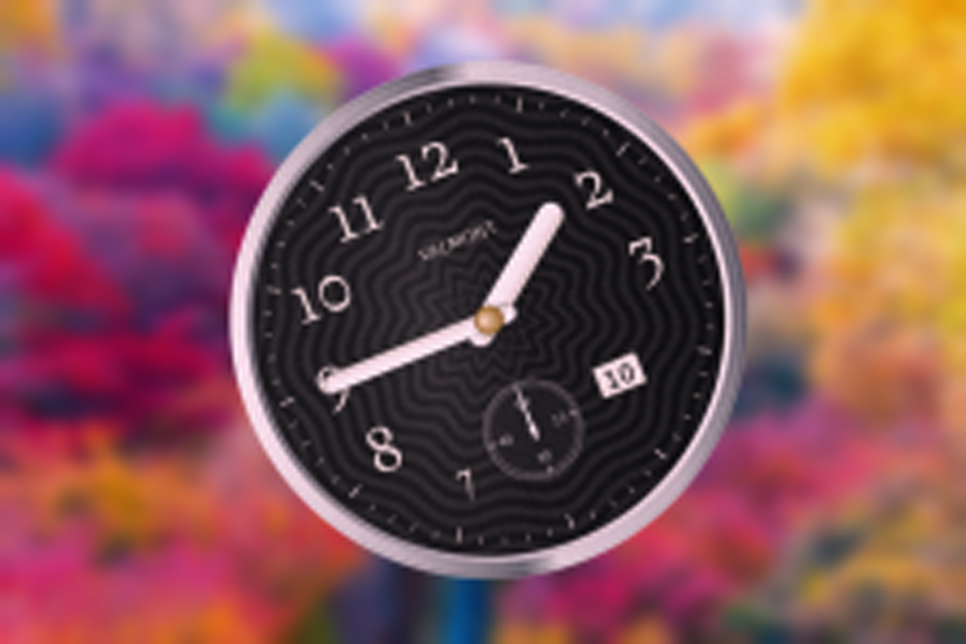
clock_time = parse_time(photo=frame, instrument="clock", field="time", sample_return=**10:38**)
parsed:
**1:45**
